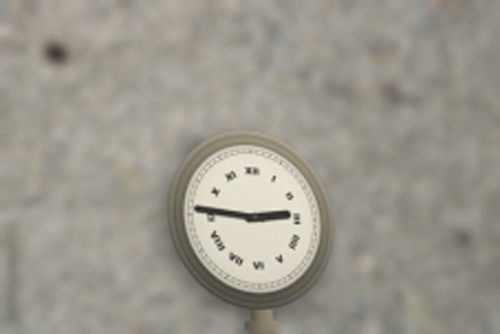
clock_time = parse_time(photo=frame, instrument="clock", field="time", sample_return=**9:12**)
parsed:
**2:46**
